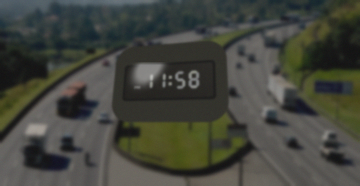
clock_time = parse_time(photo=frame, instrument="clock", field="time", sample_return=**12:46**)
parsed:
**11:58**
